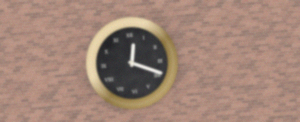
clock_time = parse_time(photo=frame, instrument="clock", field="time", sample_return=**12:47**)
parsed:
**12:19**
